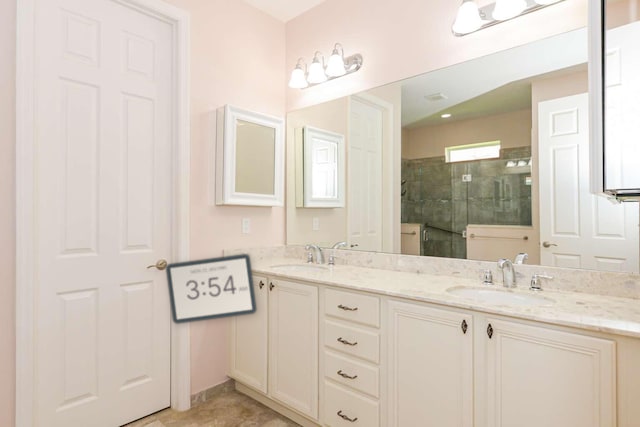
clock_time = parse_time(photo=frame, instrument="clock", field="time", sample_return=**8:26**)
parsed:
**3:54**
